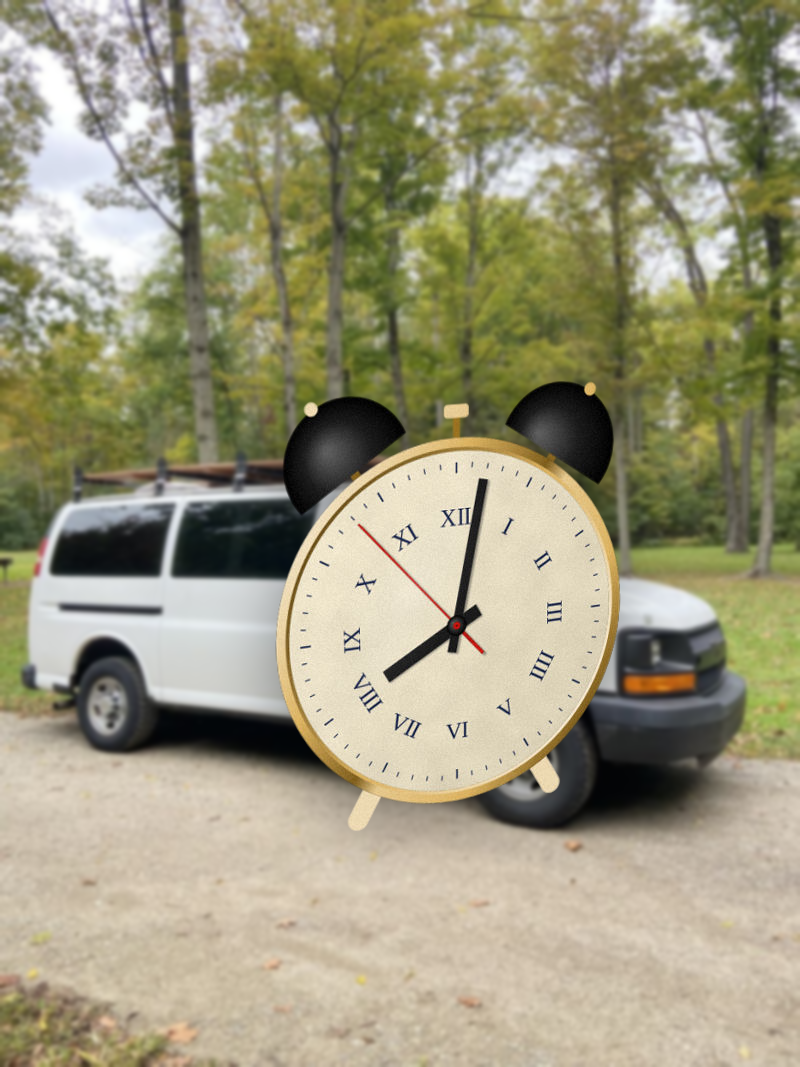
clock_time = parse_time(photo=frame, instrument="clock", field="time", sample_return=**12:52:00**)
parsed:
**8:01:53**
